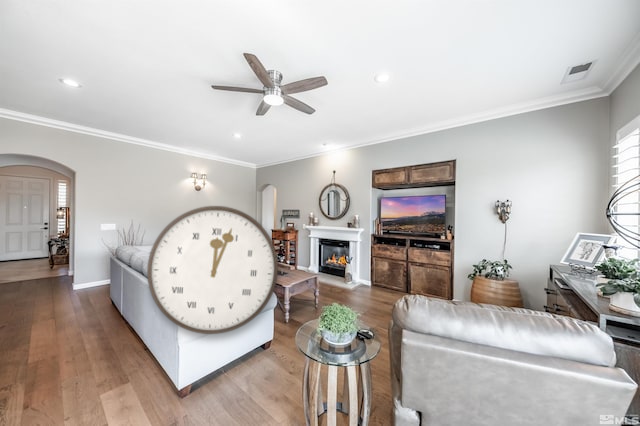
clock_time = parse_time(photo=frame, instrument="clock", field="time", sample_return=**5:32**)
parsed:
**12:03**
